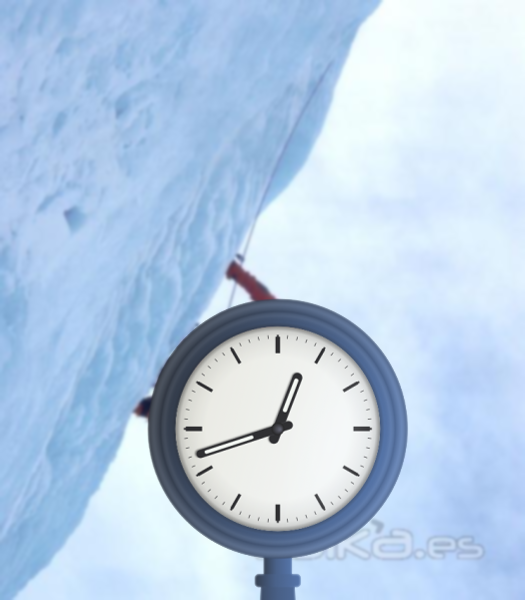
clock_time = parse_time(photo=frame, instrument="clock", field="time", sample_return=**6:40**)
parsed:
**12:42**
